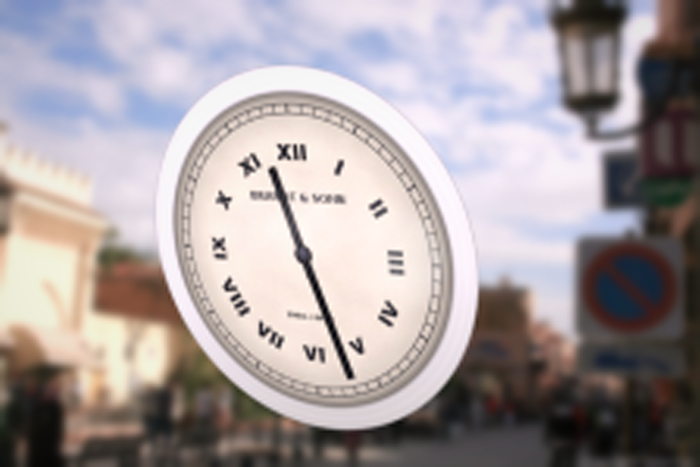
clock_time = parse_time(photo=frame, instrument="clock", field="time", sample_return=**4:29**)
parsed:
**11:27**
